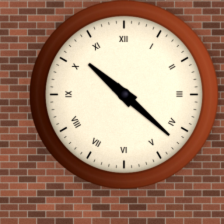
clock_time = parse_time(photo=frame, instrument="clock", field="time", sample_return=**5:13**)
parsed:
**10:22**
